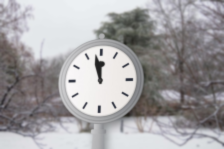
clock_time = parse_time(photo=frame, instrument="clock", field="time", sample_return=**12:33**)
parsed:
**11:58**
